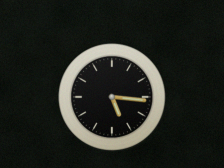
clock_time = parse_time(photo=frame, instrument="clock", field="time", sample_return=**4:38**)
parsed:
**5:16**
